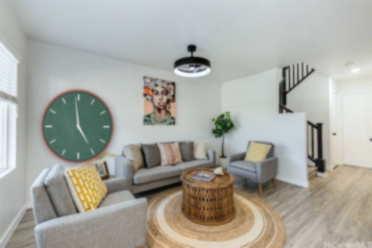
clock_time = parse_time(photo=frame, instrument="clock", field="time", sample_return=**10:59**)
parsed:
**4:59**
